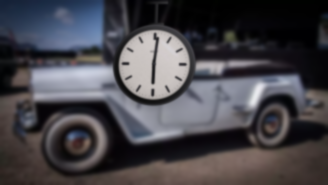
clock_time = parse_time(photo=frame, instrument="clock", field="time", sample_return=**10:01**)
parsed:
**6:01**
